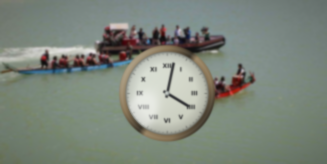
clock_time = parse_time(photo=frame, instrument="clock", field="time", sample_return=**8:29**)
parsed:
**4:02**
